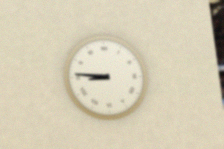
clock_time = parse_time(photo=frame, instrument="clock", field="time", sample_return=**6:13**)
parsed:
**8:46**
